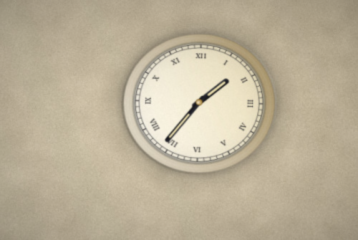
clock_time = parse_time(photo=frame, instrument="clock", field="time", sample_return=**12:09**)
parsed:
**1:36**
